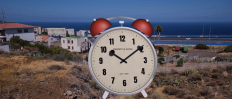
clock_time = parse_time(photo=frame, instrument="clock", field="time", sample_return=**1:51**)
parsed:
**10:09**
